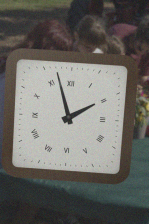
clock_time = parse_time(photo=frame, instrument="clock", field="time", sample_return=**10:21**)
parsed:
**1:57**
